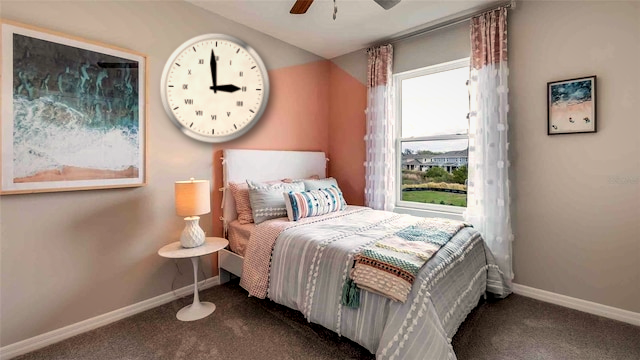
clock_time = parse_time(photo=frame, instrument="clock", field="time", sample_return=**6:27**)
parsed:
**2:59**
